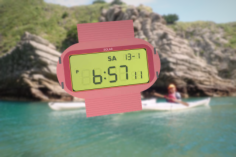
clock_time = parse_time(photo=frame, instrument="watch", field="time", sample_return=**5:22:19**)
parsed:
**6:57:11**
